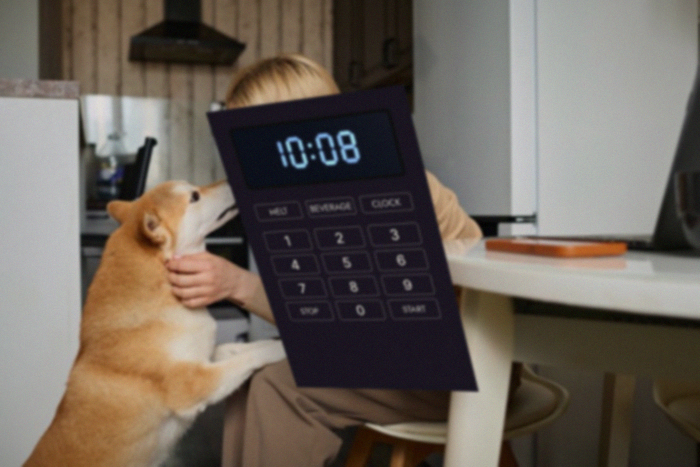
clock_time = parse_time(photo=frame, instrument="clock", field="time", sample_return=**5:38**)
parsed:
**10:08**
